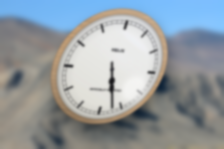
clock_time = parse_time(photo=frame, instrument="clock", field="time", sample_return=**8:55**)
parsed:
**5:27**
